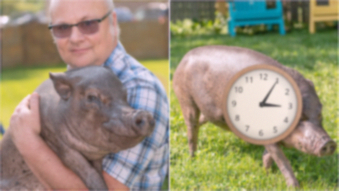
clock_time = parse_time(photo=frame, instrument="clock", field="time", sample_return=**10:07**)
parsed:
**3:05**
